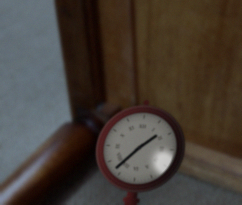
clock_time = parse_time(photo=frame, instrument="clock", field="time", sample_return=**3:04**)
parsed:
**1:37**
